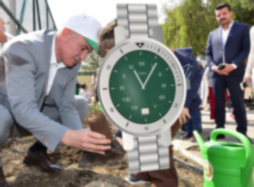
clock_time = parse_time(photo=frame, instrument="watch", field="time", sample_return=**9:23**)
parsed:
**11:06**
